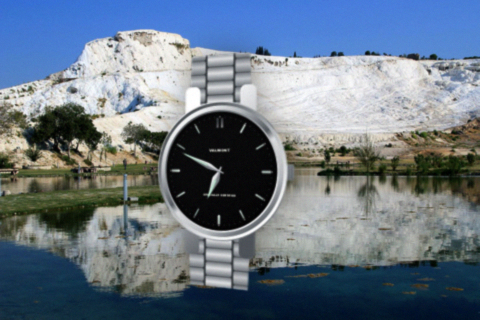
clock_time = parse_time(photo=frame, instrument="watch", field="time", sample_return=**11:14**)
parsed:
**6:49**
